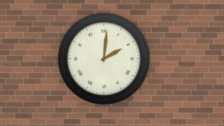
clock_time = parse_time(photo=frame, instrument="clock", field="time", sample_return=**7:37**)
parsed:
**2:01**
